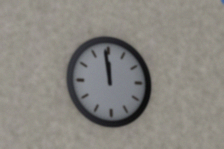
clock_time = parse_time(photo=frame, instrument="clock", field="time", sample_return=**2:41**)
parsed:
**11:59**
